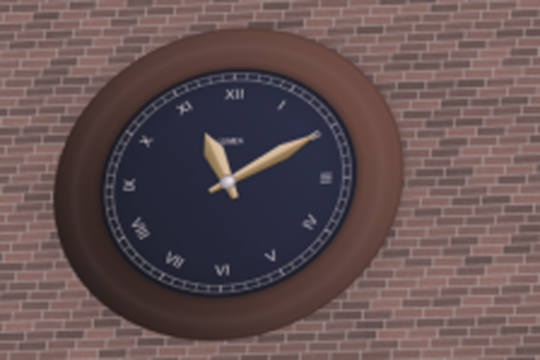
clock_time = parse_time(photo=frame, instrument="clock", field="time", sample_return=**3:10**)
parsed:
**11:10**
